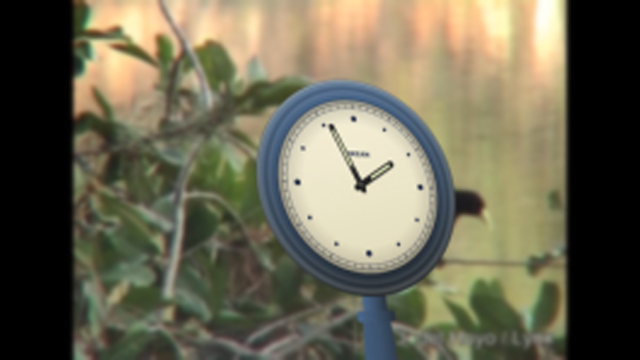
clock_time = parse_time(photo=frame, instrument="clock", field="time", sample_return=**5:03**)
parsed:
**1:56**
